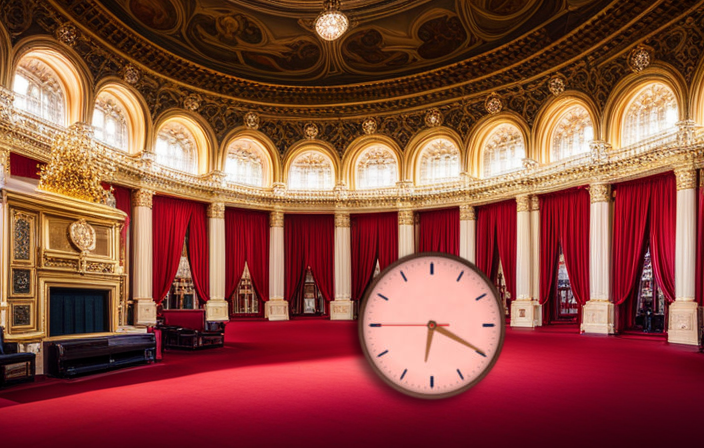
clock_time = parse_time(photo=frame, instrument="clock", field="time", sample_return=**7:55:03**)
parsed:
**6:19:45**
